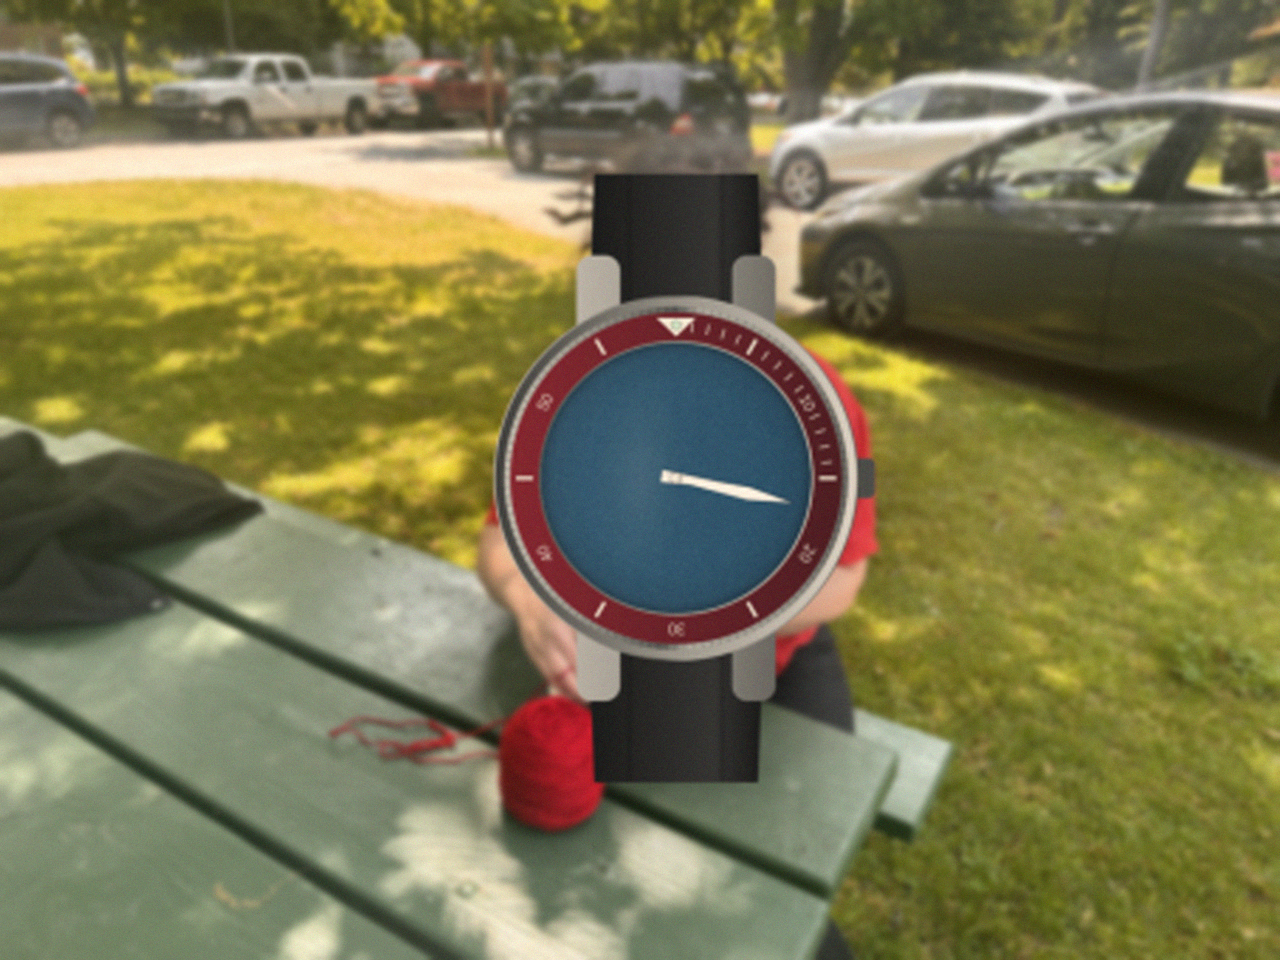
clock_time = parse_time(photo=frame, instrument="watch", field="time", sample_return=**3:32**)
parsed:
**3:17**
